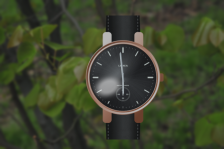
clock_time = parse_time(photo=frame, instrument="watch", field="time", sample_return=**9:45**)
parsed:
**5:59**
